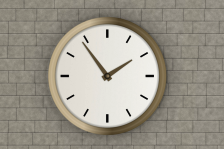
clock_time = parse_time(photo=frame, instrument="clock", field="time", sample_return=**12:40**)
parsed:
**1:54**
